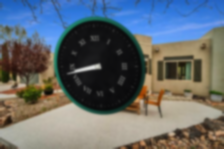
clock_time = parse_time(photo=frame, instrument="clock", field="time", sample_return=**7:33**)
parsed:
**8:43**
